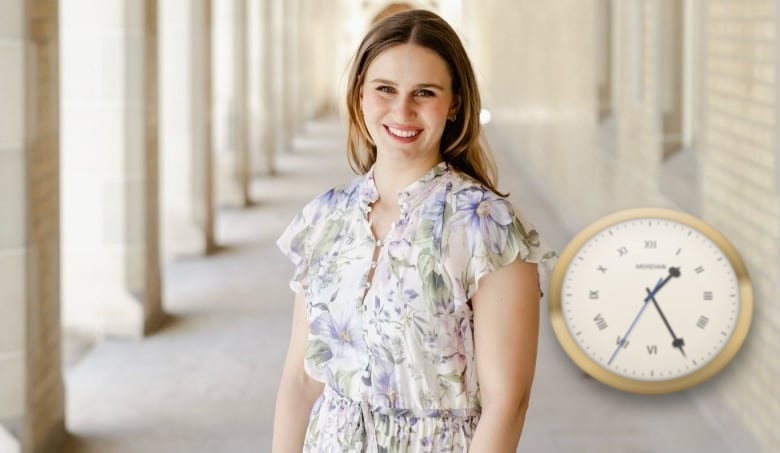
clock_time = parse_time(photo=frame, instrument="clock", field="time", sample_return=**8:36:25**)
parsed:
**1:25:35**
